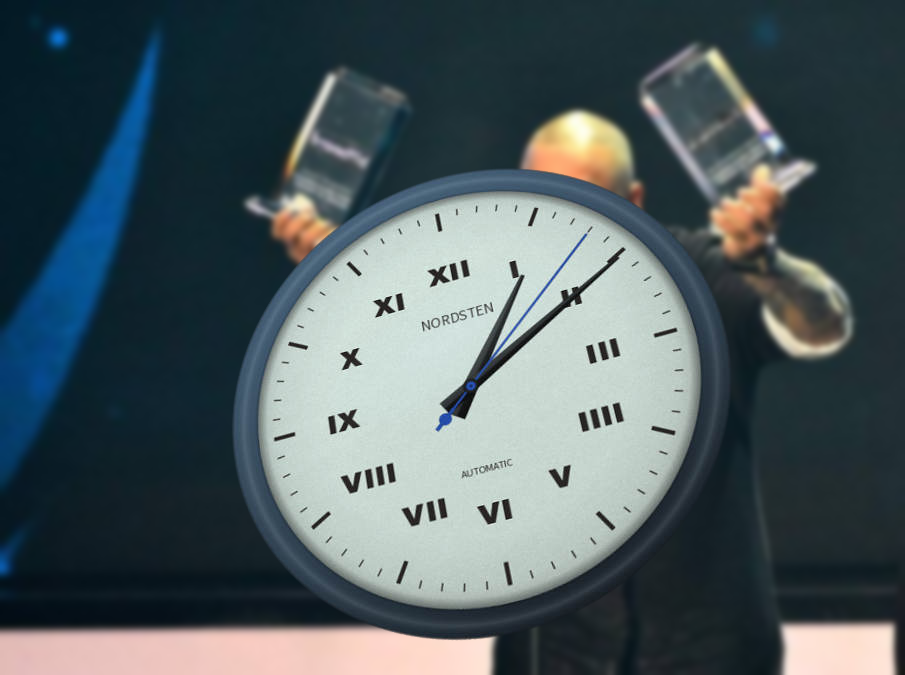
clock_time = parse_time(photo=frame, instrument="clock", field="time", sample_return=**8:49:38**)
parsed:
**1:10:08**
